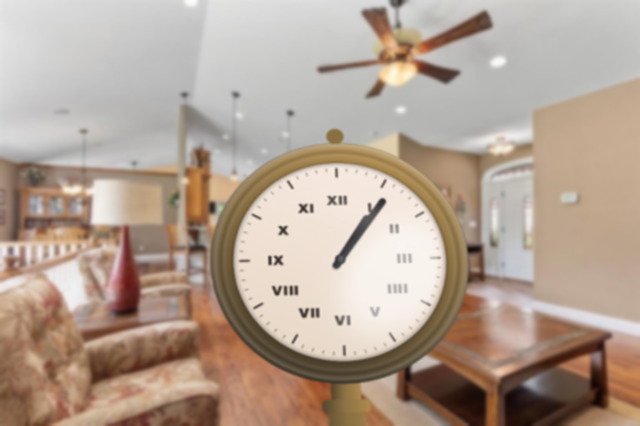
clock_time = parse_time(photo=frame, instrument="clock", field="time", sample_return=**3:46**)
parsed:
**1:06**
